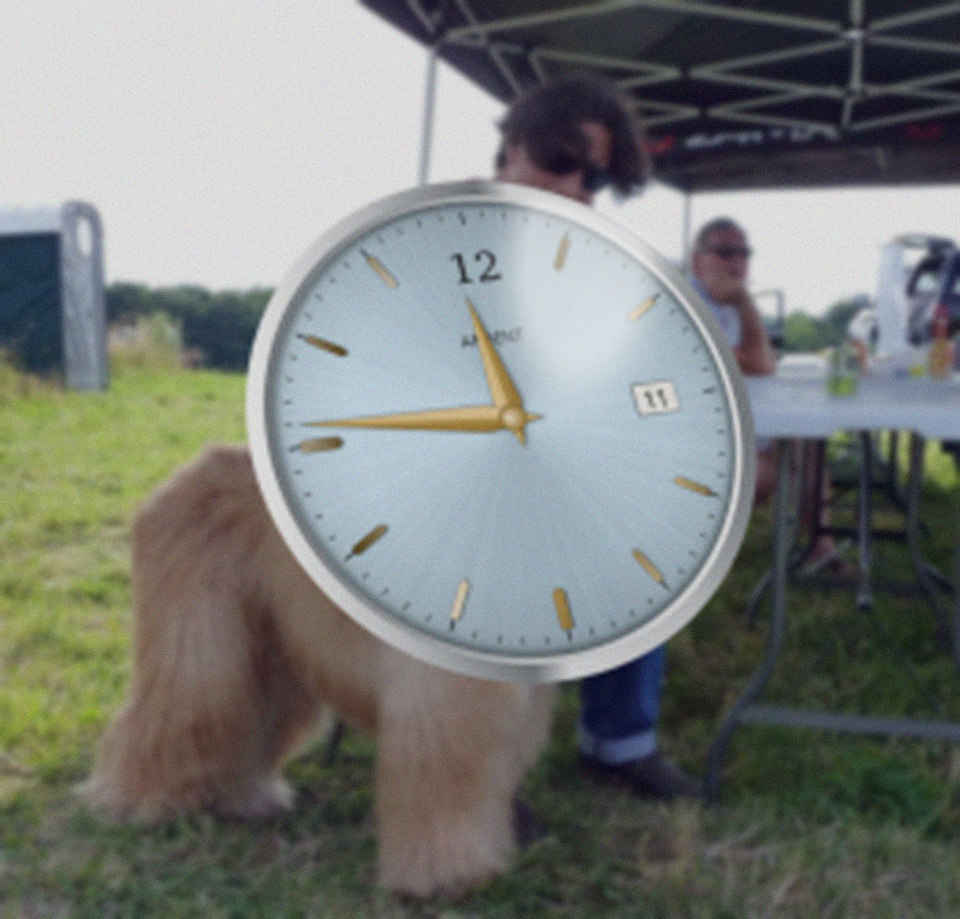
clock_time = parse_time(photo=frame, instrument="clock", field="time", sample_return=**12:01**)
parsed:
**11:46**
